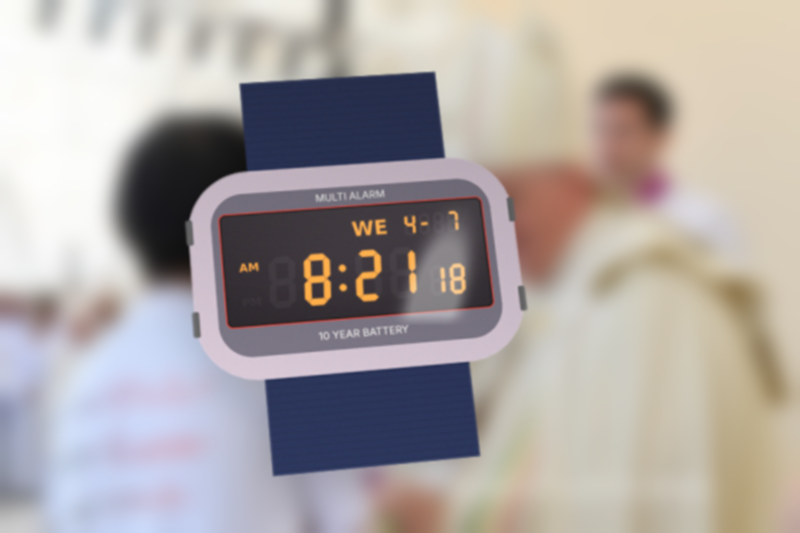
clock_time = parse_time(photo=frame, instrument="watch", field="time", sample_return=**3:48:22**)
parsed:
**8:21:18**
